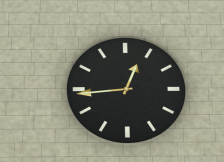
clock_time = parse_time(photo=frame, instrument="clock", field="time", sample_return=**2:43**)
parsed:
**12:44**
